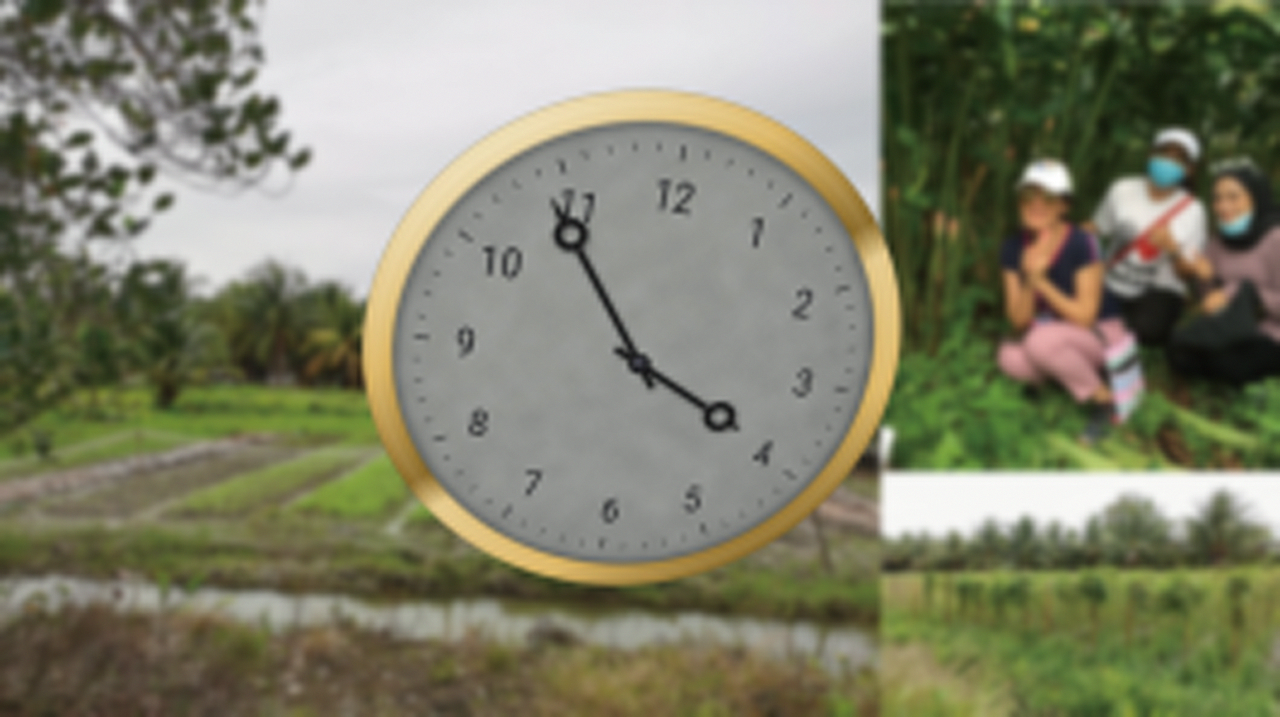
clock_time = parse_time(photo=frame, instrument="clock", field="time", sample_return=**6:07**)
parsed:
**3:54**
